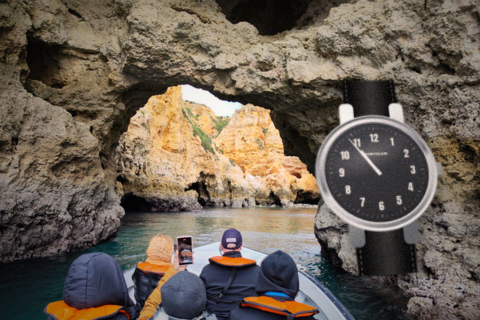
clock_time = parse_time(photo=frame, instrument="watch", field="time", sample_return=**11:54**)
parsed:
**10:54**
